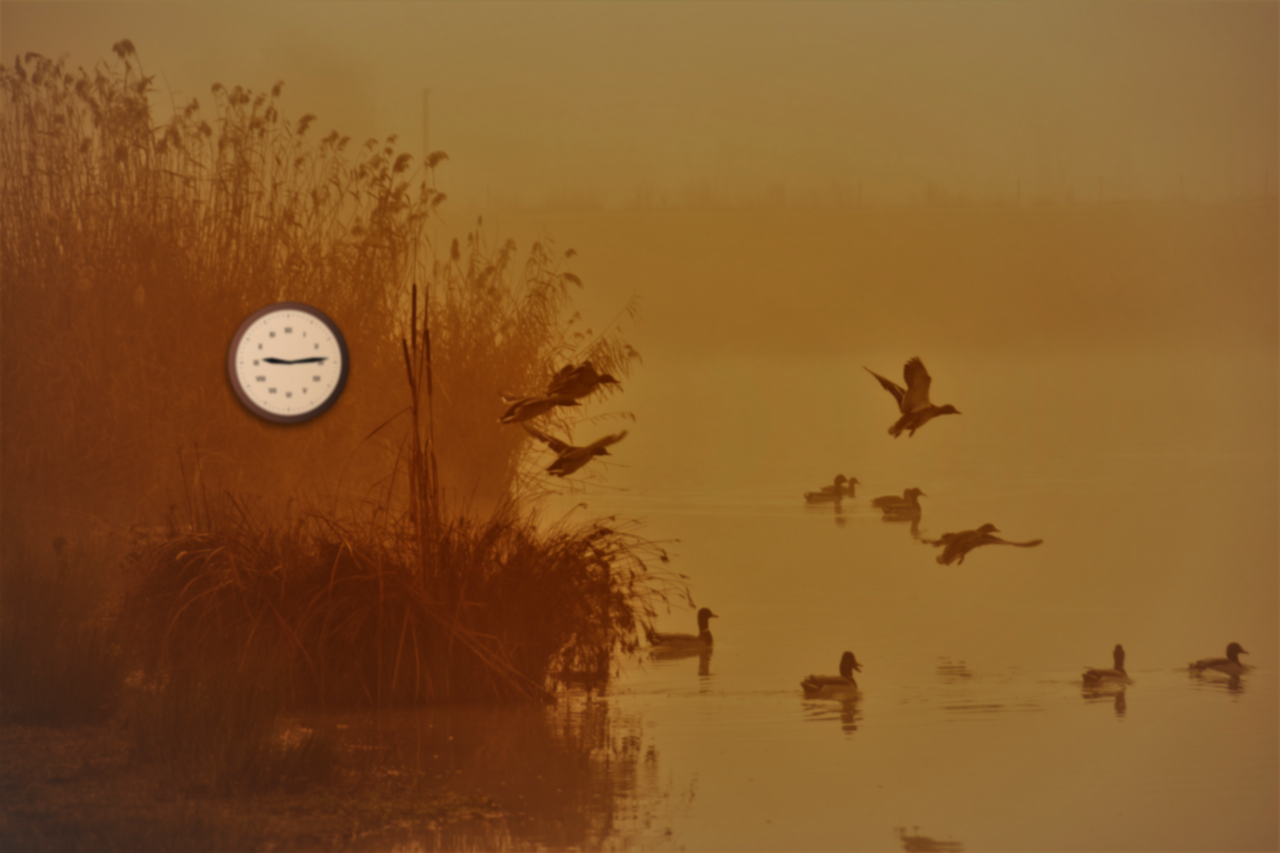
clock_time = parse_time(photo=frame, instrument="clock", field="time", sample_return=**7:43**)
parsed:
**9:14**
